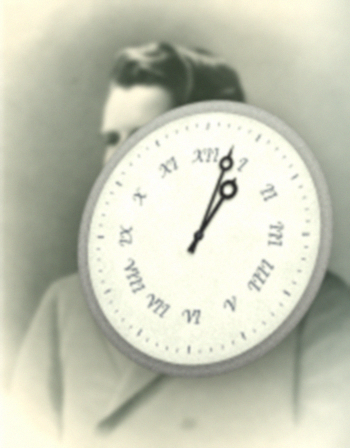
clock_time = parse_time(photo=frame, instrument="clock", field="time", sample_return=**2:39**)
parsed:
**1:03**
